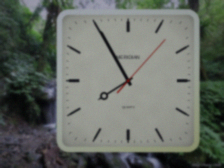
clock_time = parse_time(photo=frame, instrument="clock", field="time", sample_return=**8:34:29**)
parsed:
**7:55:07**
